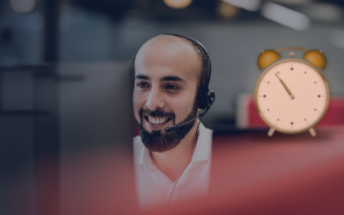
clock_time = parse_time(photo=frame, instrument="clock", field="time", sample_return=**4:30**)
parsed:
**10:54**
